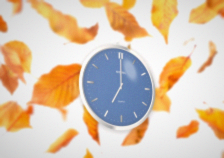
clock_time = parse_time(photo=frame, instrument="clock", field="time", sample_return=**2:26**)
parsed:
**7:00**
